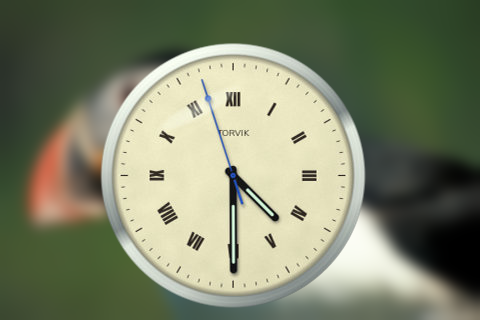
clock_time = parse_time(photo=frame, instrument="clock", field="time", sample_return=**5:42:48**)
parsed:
**4:29:57**
